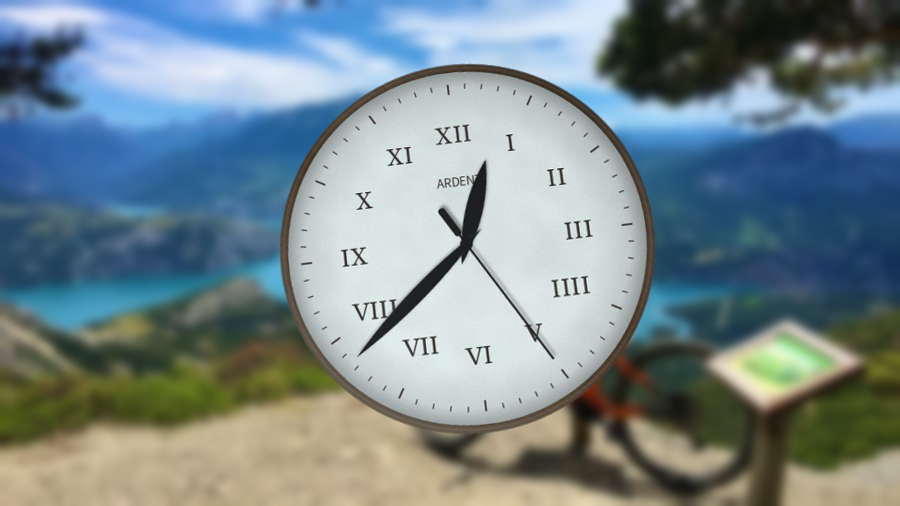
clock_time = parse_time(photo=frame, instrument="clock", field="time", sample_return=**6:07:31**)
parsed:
**12:38:25**
